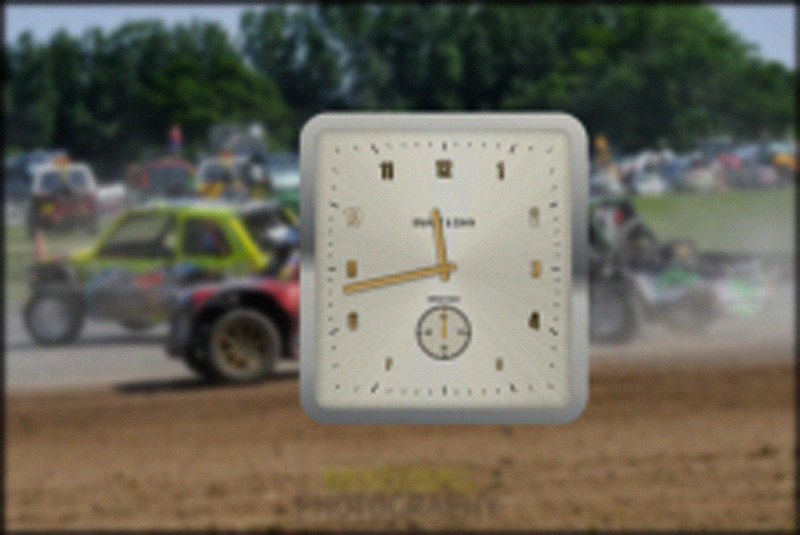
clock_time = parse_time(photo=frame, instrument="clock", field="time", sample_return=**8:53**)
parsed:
**11:43**
